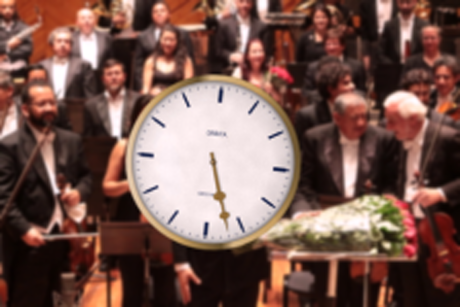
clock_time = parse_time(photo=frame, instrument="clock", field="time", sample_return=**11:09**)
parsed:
**5:27**
